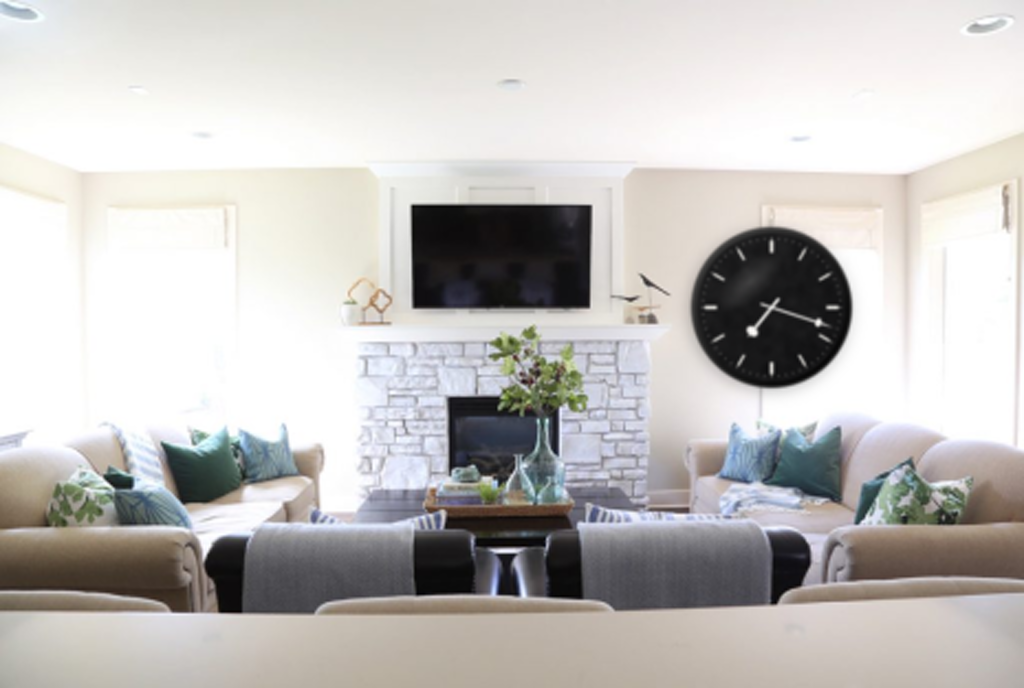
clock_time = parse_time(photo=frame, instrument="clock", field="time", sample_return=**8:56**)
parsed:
**7:18**
